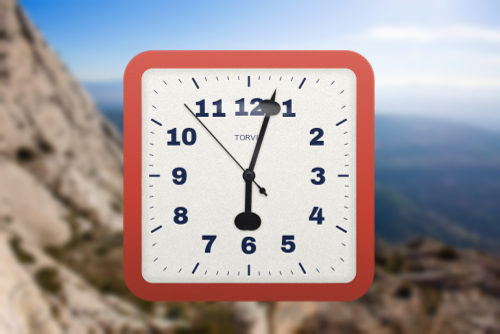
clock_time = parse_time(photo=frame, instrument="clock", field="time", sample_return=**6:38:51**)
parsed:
**6:02:53**
